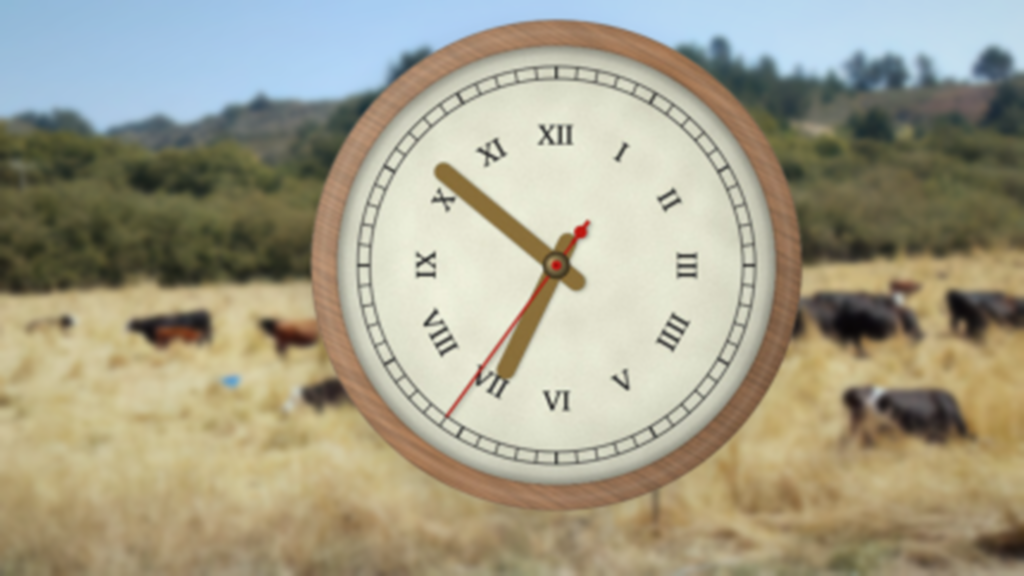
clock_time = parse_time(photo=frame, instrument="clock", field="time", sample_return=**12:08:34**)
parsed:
**6:51:36**
